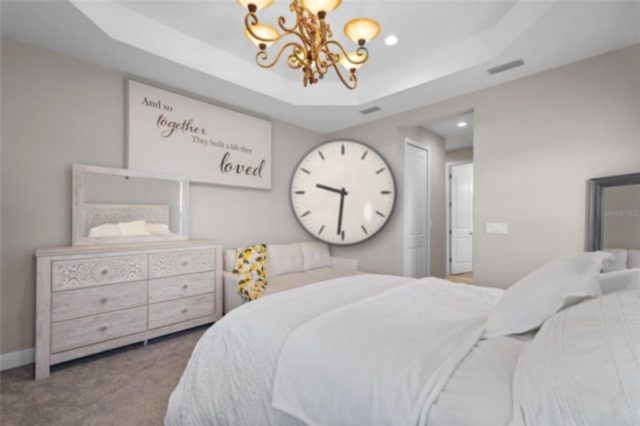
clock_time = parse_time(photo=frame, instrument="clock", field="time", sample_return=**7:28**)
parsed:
**9:31**
